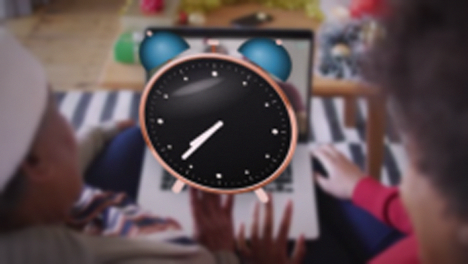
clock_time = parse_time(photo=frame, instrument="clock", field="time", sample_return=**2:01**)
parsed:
**7:37**
